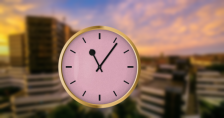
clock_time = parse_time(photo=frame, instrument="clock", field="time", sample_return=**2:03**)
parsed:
**11:06**
